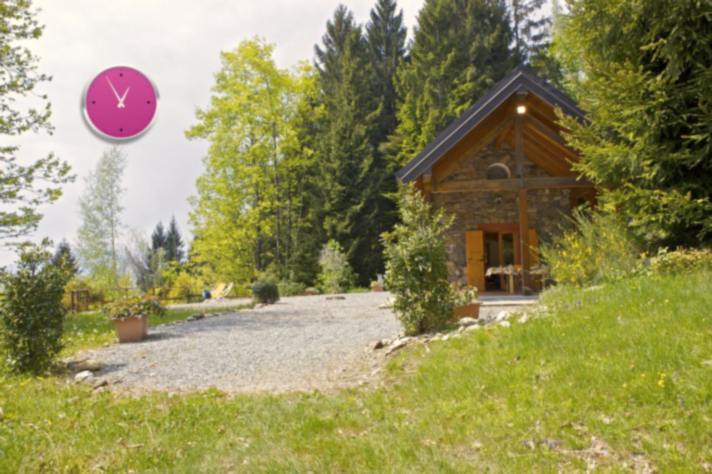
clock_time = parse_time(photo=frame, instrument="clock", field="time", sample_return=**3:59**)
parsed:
**12:55**
